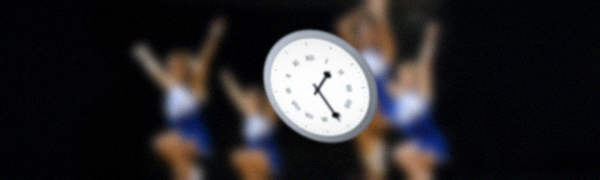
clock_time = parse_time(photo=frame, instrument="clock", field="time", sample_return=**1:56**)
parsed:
**1:26**
